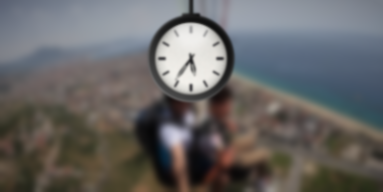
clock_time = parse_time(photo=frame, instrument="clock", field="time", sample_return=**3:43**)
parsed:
**5:36**
